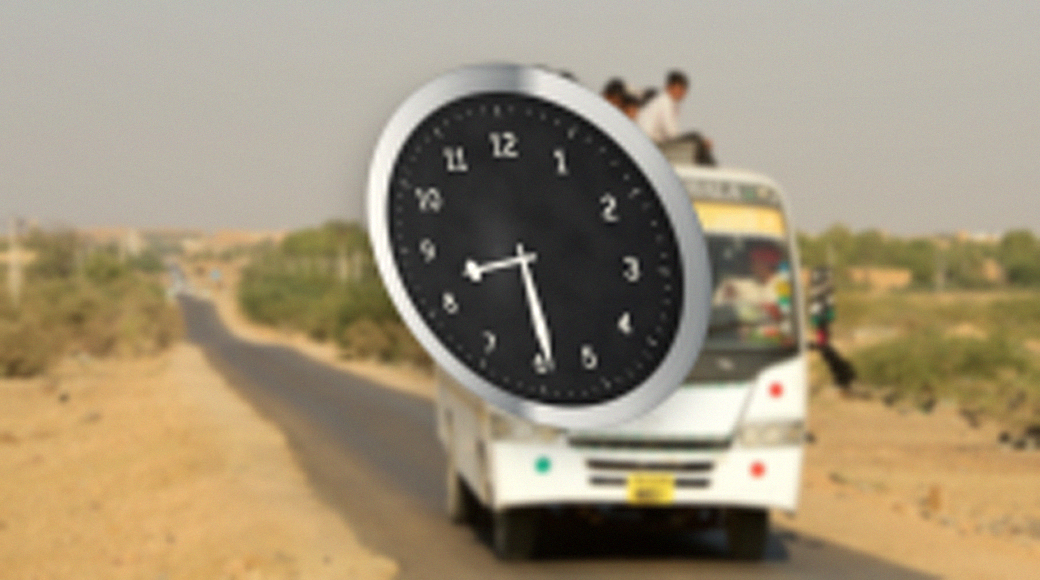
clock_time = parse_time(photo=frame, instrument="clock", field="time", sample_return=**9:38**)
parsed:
**8:29**
